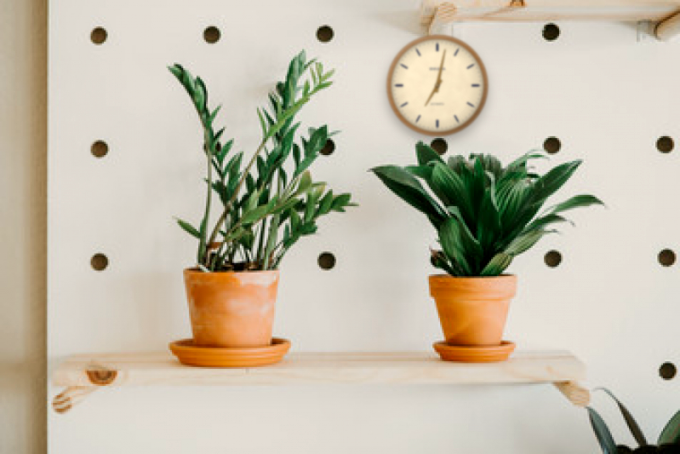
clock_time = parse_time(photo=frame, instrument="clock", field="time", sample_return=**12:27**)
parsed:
**7:02**
